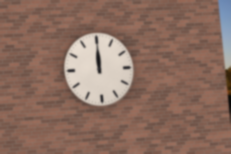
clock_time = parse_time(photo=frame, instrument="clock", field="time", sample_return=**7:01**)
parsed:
**12:00**
